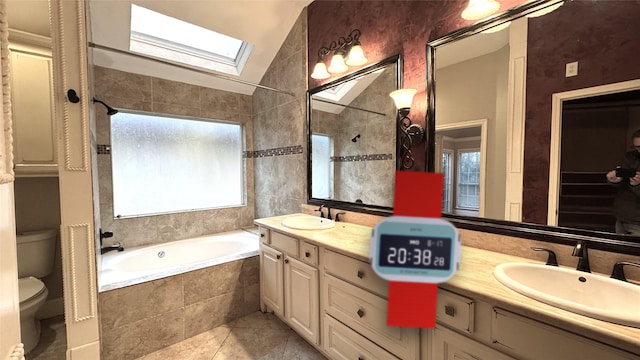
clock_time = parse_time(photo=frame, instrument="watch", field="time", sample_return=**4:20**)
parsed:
**20:38**
